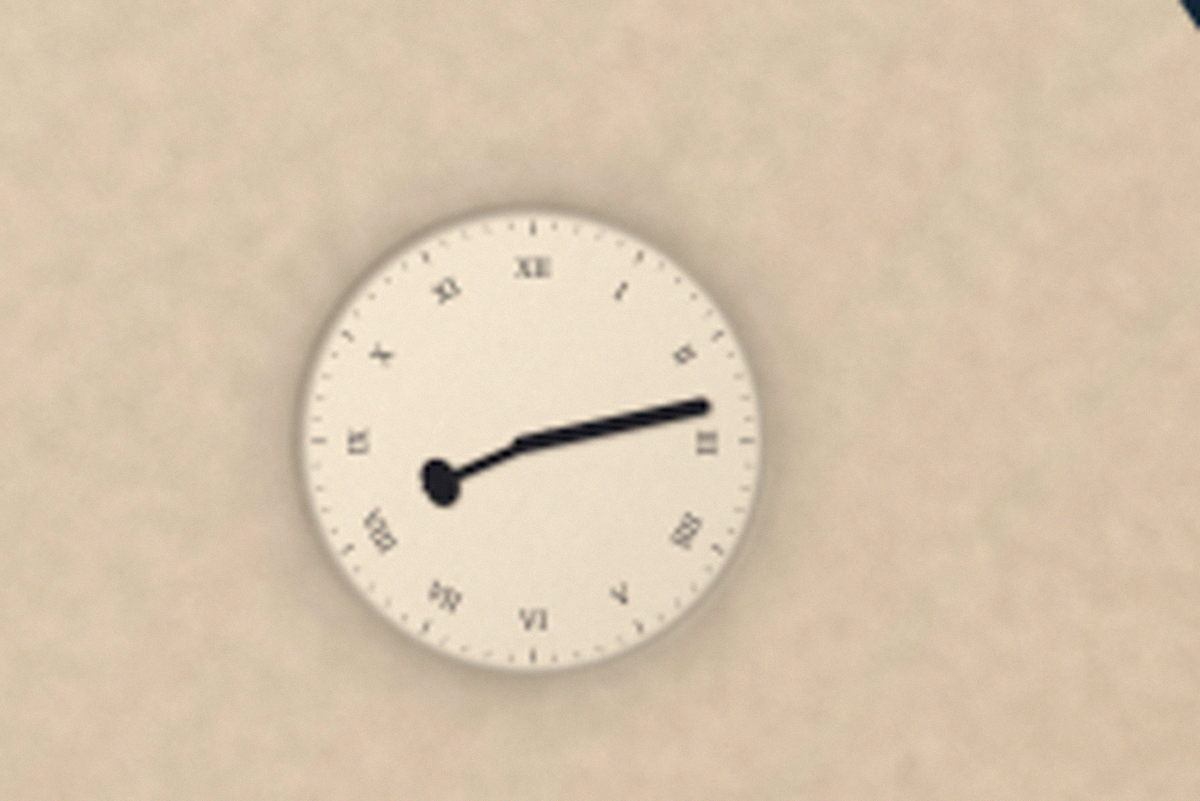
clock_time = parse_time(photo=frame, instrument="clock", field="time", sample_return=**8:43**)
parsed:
**8:13**
